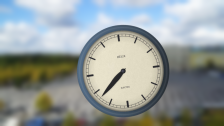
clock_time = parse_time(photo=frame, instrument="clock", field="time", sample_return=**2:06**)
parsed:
**7:38**
